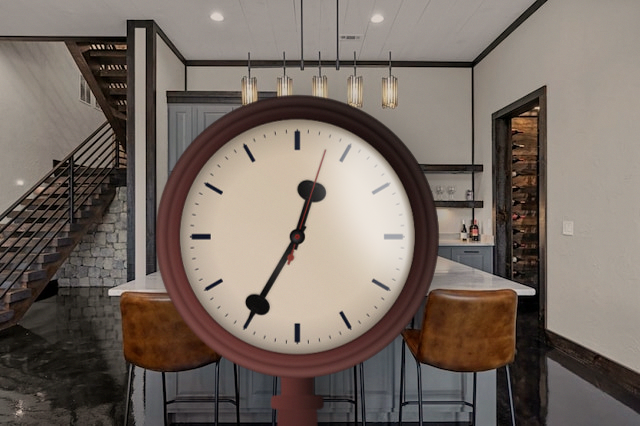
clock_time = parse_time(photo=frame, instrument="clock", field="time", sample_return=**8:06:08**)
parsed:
**12:35:03**
